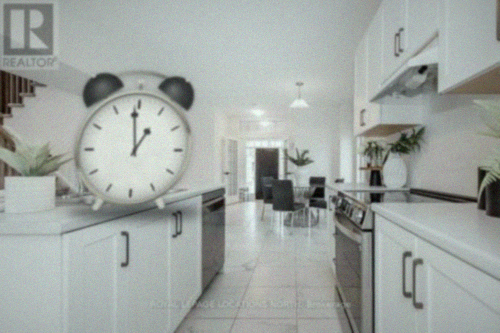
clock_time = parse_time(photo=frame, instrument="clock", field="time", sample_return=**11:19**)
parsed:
**12:59**
